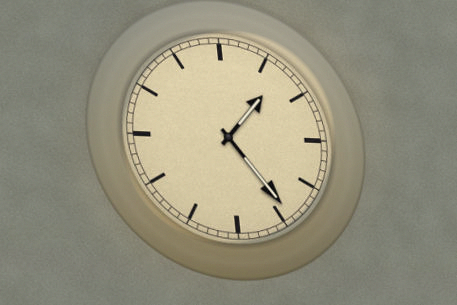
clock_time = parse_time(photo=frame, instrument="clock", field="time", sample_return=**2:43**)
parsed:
**1:24**
